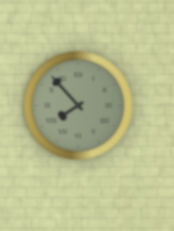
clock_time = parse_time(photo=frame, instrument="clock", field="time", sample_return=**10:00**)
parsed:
**7:53**
